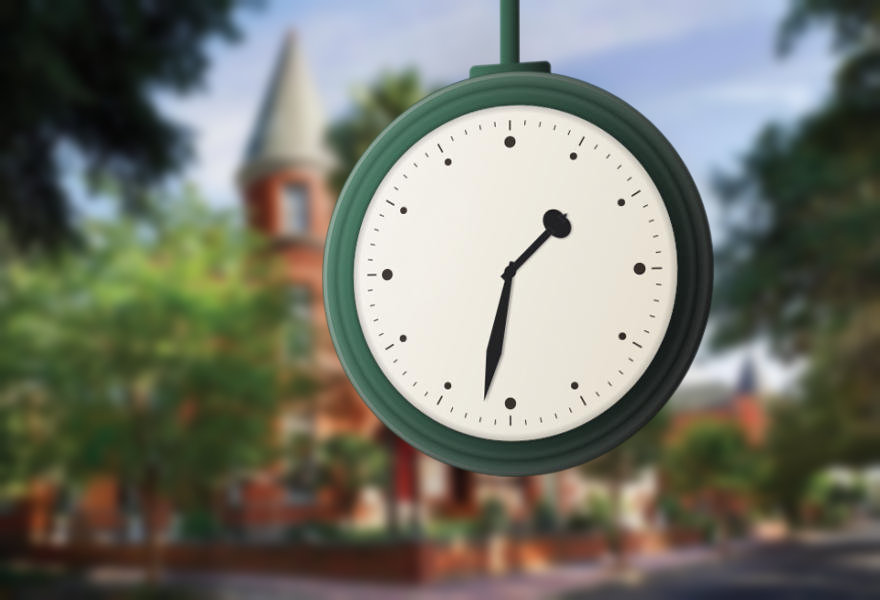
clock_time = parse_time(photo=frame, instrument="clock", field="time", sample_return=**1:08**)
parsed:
**1:32**
